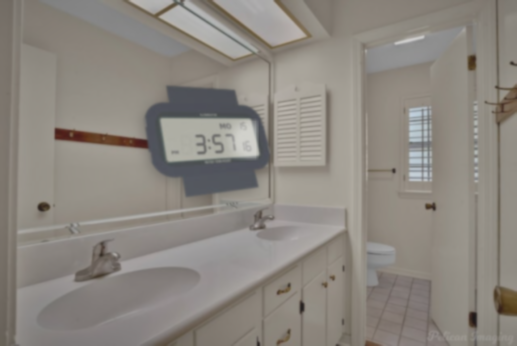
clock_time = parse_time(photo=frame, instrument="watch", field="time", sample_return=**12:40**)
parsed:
**3:57**
